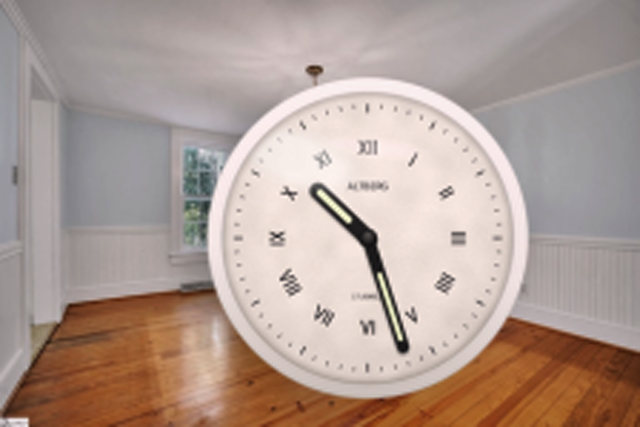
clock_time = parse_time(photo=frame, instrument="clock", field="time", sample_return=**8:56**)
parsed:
**10:27**
